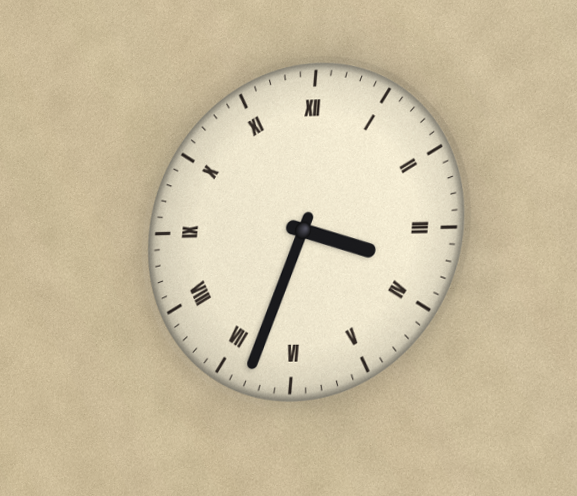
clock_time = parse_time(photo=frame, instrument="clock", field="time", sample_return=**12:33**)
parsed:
**3:33**
